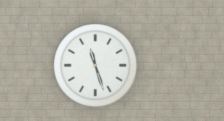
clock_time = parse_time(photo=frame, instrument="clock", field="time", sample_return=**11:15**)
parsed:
**11:27**
